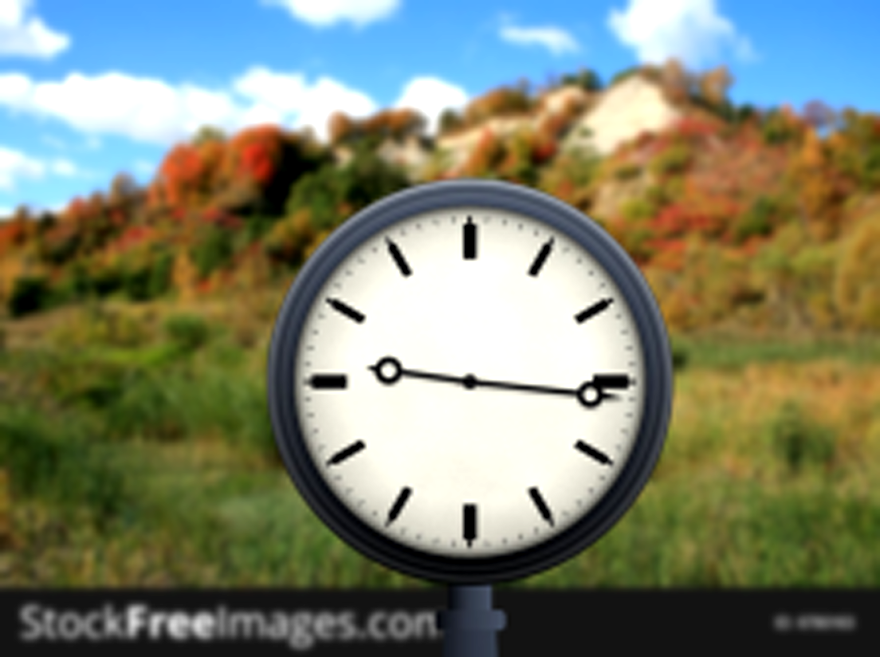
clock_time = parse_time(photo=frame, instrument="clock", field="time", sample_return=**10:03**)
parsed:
**9:16**
